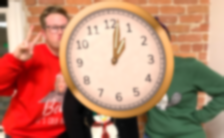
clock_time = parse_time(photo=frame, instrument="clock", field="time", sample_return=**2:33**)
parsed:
**1:02**
